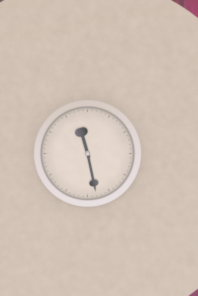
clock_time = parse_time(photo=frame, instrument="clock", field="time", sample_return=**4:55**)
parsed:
**11:28**
